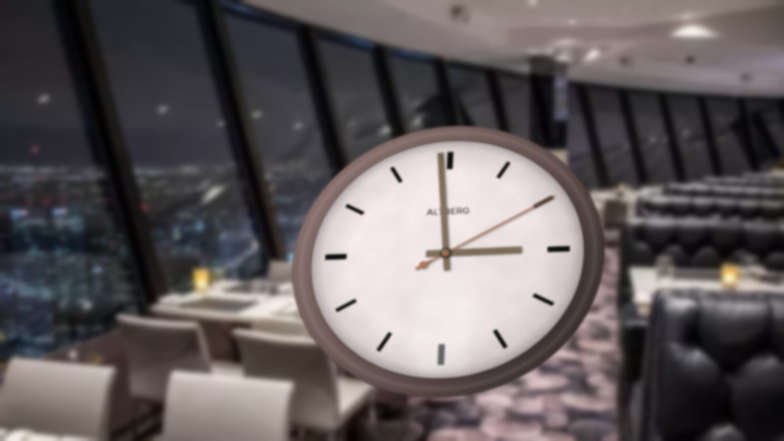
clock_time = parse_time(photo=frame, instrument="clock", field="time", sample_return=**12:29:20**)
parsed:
**2:59:10**
